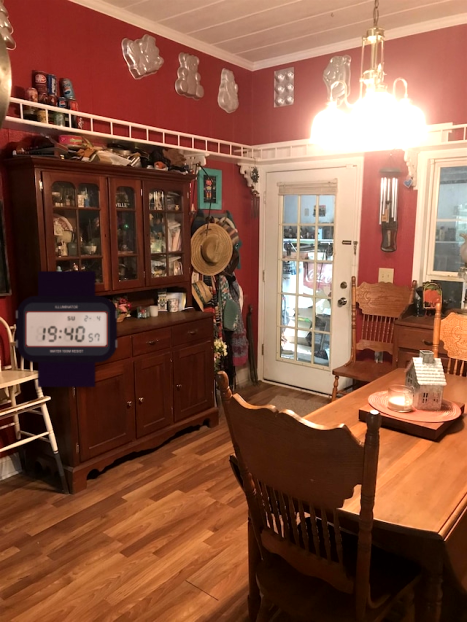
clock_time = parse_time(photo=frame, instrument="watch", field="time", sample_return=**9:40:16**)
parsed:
**19:40:57**
